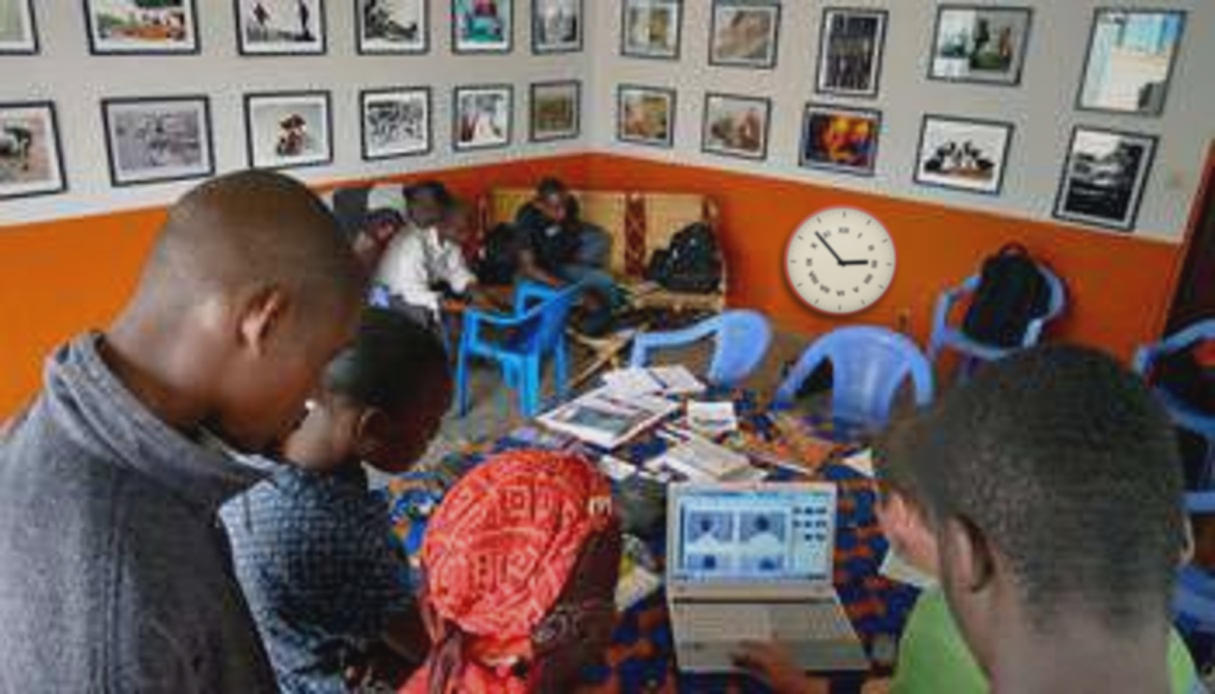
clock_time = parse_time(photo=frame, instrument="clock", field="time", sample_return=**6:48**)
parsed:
**2:53**
